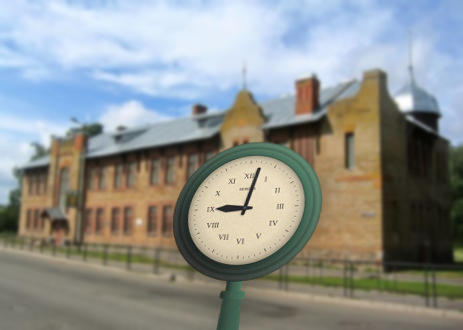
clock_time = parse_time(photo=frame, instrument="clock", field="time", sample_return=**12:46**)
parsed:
**9:02**
